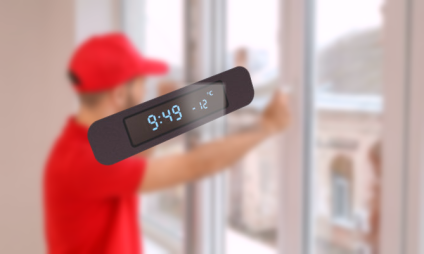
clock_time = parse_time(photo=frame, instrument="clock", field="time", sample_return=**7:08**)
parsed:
**9:49**
